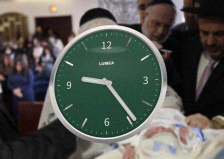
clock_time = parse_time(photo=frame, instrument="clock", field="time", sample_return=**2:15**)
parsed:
**9:24**
